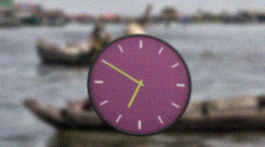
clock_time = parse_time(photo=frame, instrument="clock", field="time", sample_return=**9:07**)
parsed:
**6:50**
